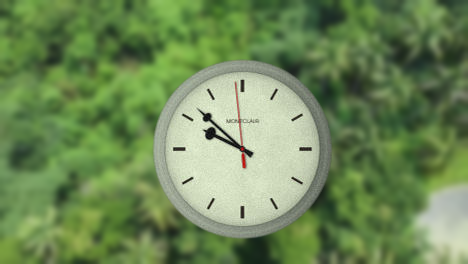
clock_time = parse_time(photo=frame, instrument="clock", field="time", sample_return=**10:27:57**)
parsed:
**9:51:59**
